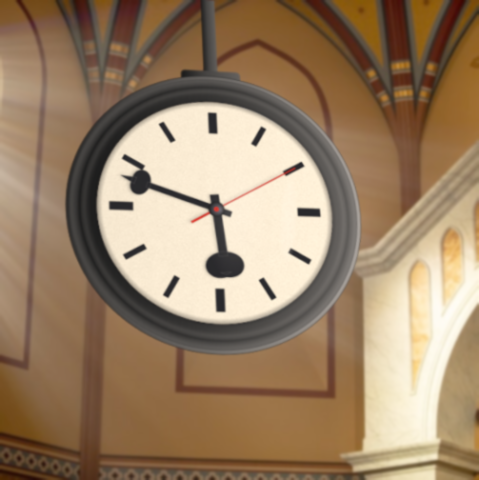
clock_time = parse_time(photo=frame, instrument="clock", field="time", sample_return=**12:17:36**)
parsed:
**5:48:10**
